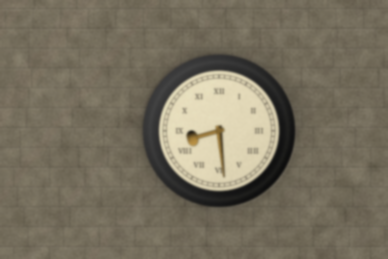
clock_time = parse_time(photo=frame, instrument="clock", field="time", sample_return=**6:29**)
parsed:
**8:29**
